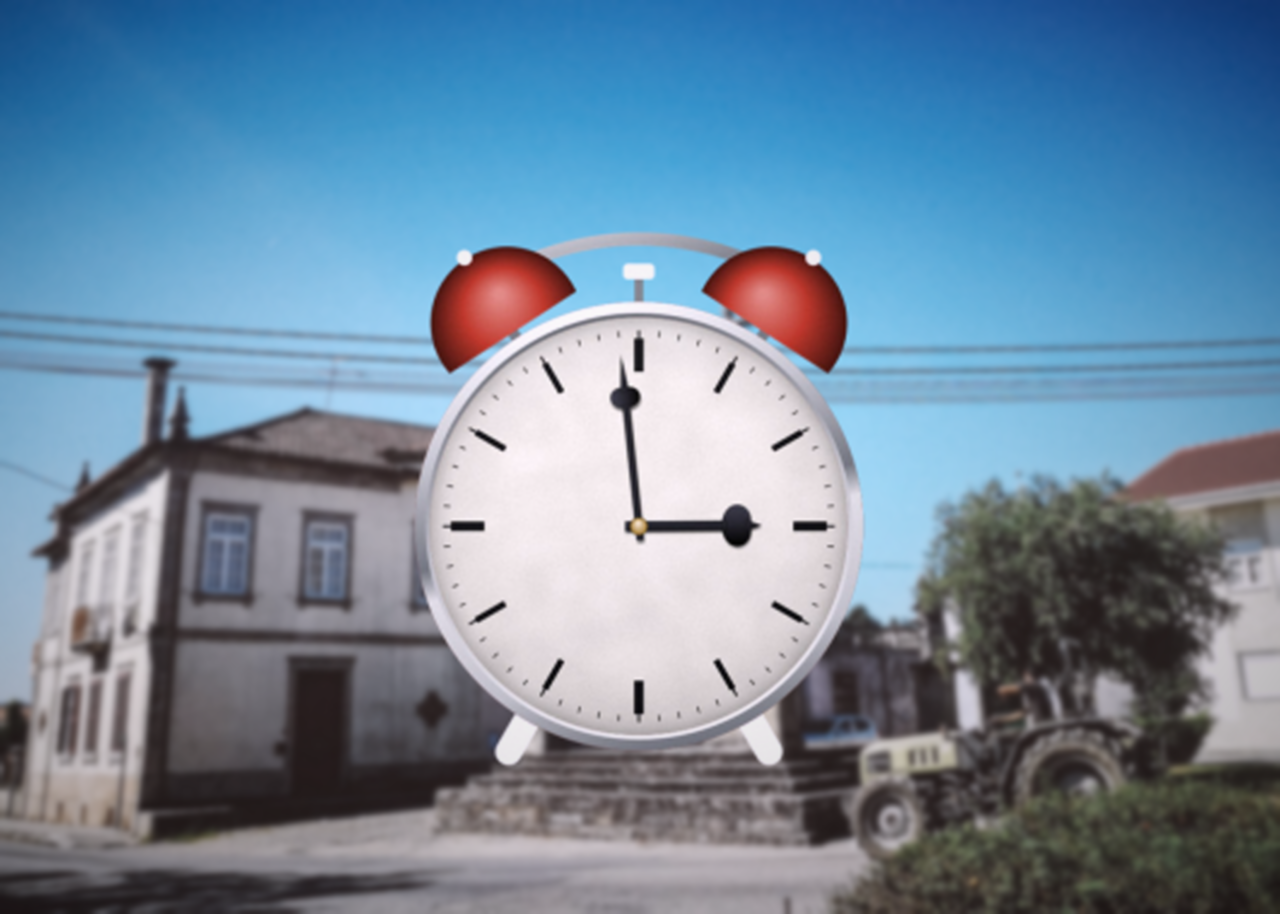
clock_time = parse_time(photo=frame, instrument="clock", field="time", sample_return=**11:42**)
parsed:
**2:59**
